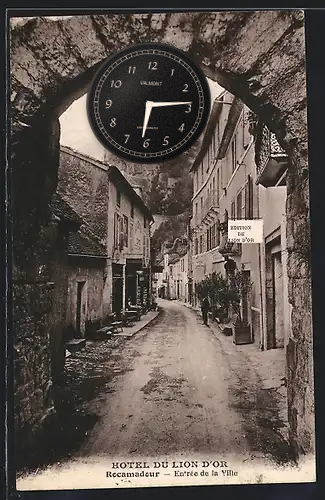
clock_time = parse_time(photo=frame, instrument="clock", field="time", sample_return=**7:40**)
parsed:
**6:14**
